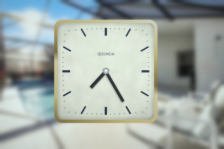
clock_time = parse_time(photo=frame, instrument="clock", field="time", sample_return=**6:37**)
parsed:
**7:25**
